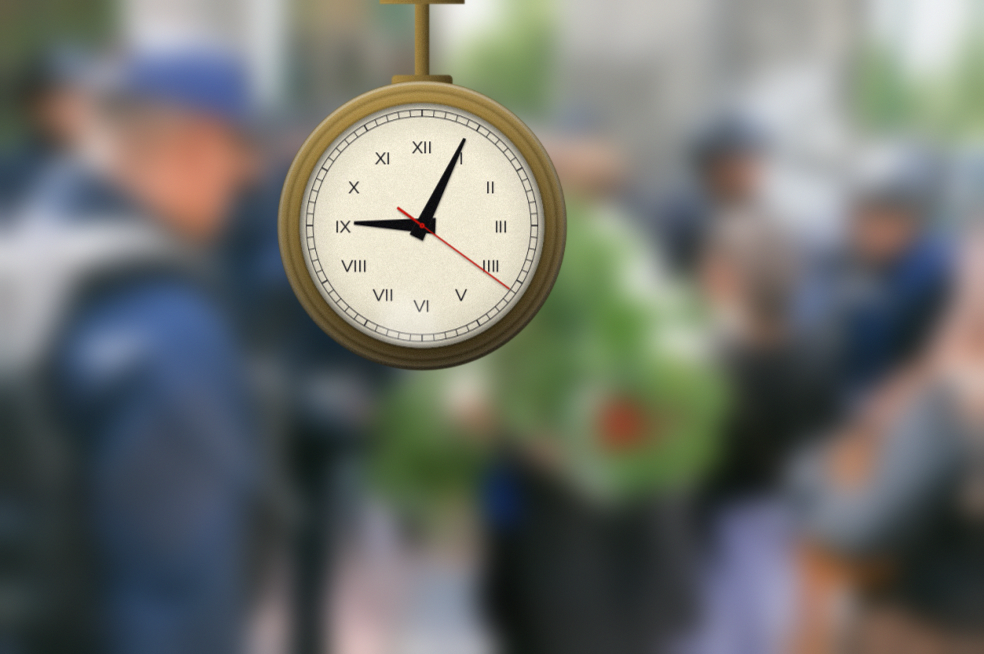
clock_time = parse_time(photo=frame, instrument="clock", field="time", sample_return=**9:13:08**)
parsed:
**9:04:21**
